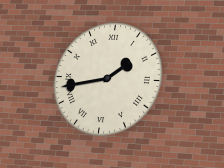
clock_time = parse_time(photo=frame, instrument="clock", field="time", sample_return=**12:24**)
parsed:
**1:43**
